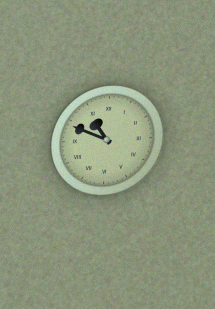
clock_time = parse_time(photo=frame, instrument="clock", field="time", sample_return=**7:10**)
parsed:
**10:49**
